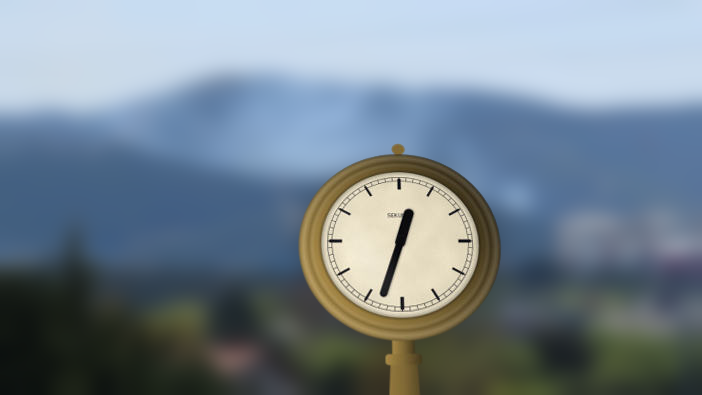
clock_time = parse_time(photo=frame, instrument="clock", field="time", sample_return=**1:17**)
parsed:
**12:33**
